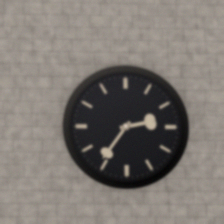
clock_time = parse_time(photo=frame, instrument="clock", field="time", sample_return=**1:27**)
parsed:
**2:36**
